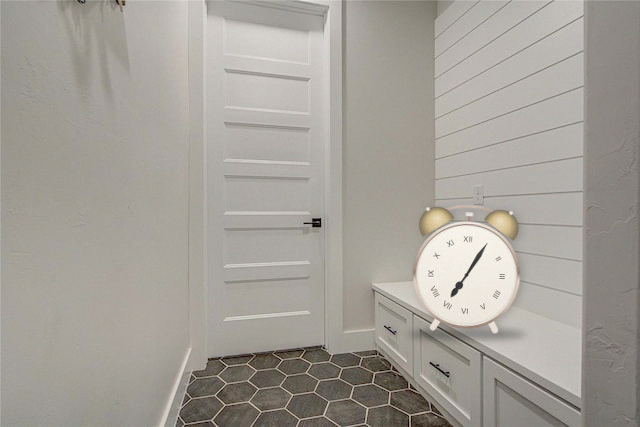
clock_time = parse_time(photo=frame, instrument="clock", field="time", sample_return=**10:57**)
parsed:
**7:05**
